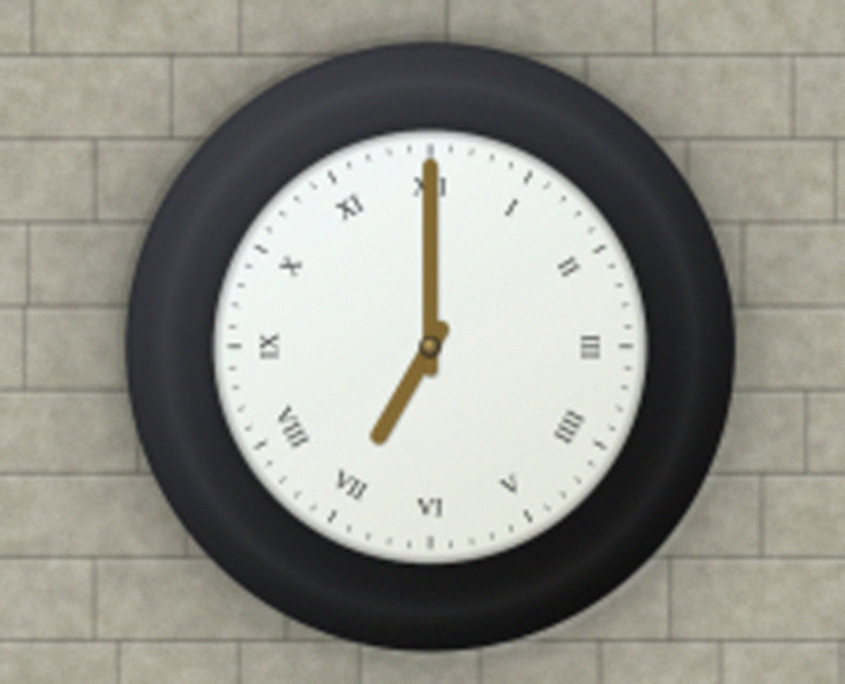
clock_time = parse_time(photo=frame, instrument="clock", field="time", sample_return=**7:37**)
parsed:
**7:00**
